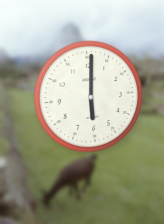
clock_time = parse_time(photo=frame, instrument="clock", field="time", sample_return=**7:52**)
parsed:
**6:01**
